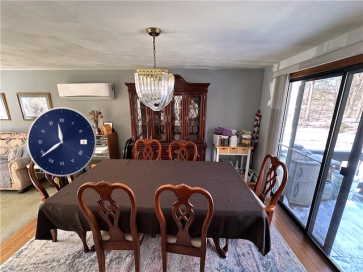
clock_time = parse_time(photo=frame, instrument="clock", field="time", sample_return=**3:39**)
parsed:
**11:39**
